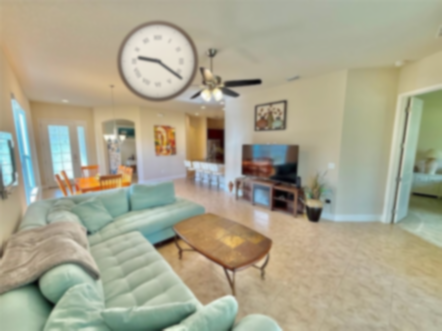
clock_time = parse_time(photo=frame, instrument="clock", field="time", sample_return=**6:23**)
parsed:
**9:21**
